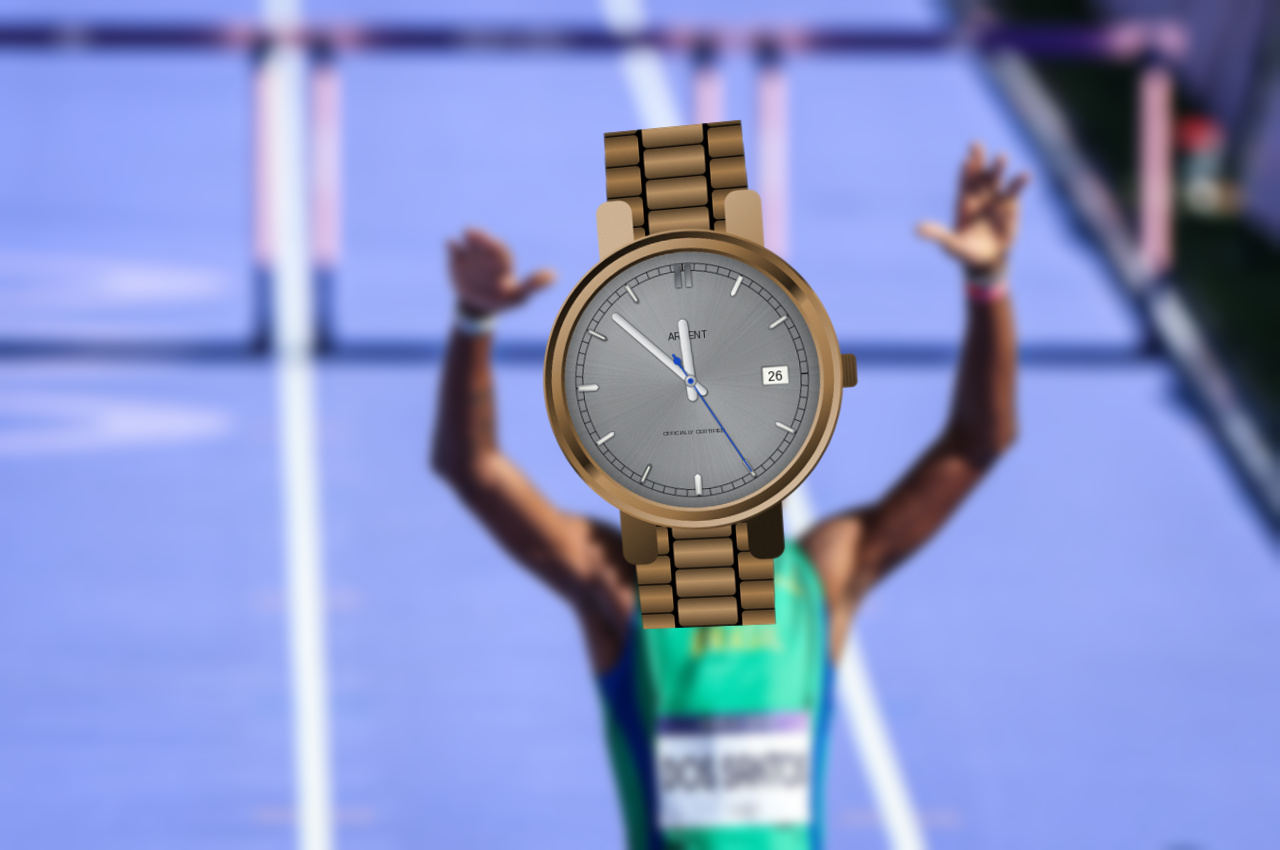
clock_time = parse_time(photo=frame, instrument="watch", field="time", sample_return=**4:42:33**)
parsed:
**11:52:25**
